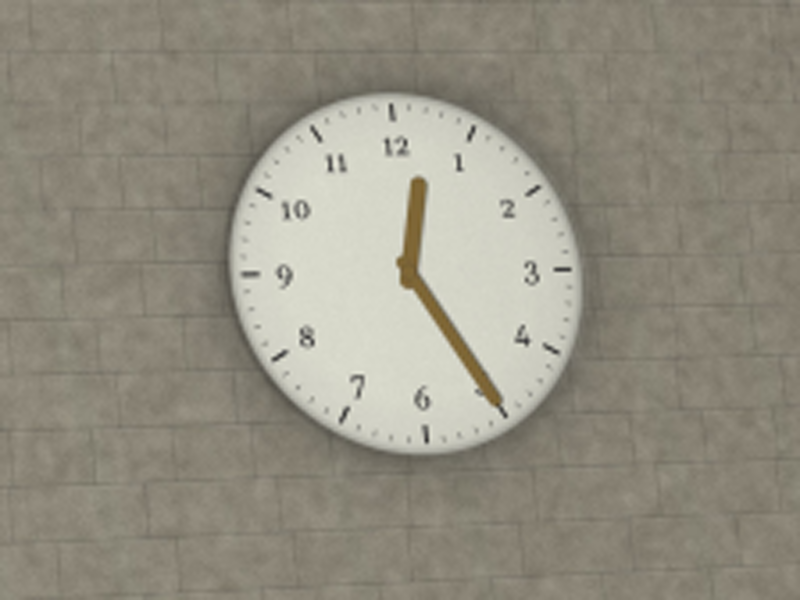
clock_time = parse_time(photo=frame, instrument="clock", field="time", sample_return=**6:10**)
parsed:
**12:25**
